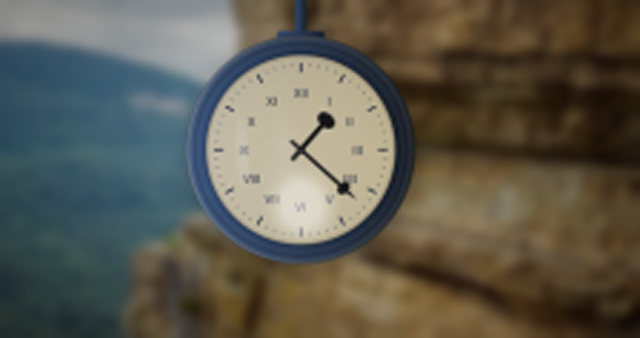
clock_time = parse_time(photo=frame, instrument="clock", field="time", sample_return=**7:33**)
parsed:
**1:22**
